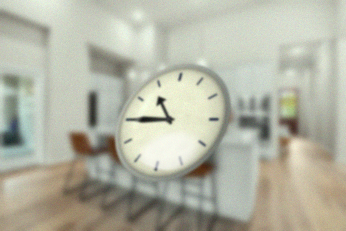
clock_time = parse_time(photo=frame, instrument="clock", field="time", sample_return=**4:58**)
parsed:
**10:45**
